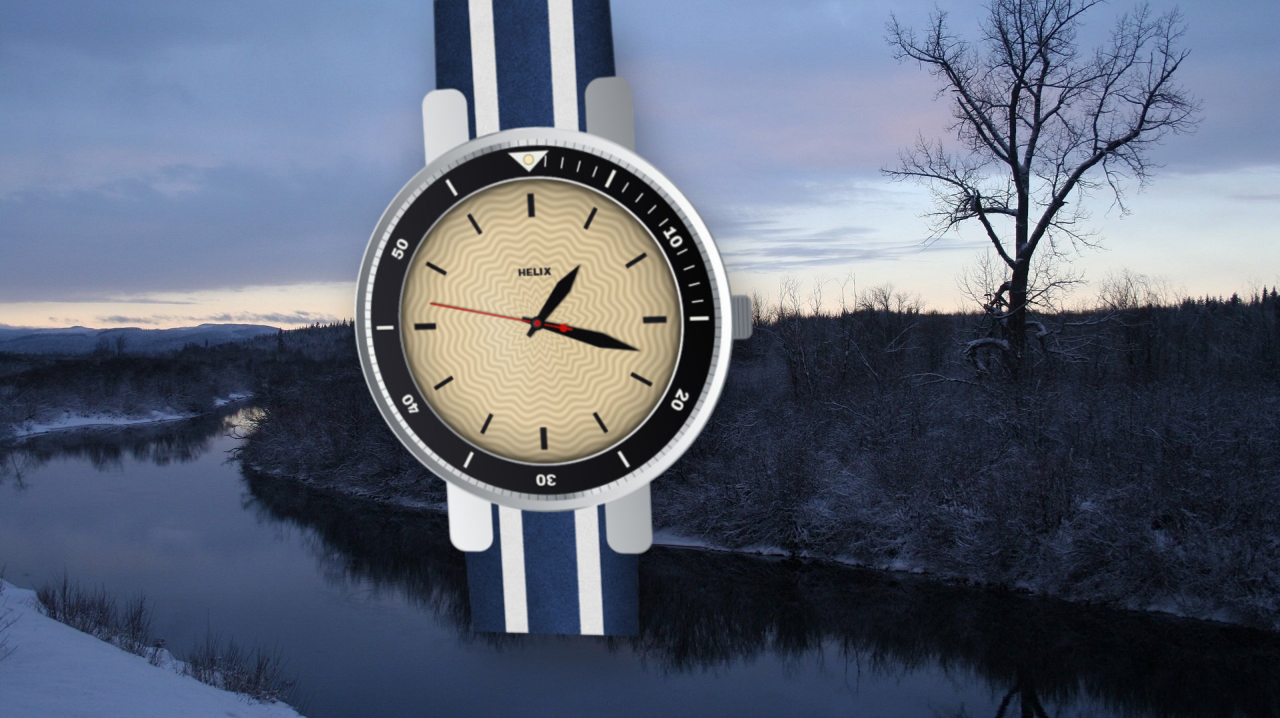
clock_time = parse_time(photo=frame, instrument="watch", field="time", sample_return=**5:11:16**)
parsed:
**1:17:47**
